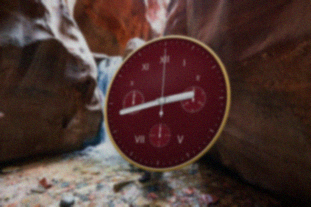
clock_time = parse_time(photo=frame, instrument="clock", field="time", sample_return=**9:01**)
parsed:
**2:43**
